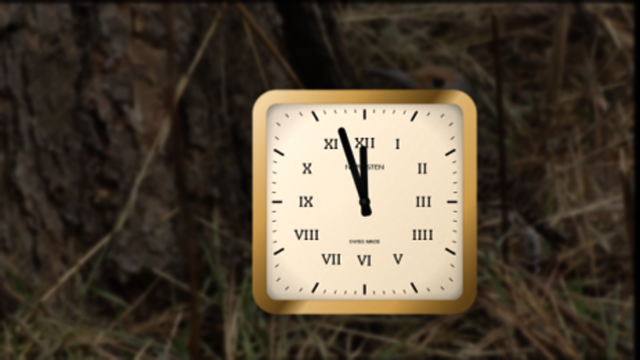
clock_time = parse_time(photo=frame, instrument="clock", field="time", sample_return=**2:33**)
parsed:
**11:57**
